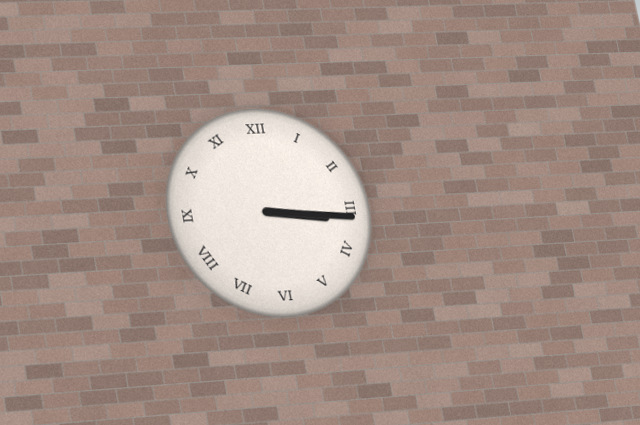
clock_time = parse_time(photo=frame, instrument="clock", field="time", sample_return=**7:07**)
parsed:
**3:16**
